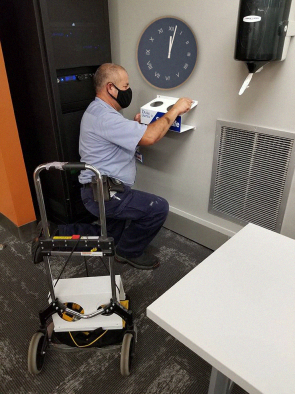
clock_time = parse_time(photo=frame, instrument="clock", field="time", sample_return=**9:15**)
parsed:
**12:02**
